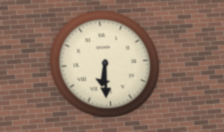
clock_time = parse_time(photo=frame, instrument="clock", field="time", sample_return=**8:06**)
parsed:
**6:31**
